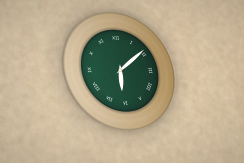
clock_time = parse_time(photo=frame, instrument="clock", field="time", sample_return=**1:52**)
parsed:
**6:09**
